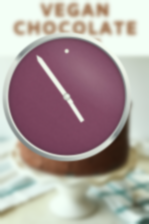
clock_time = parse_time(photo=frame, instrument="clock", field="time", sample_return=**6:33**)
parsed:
**4:54**
